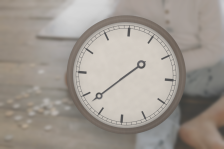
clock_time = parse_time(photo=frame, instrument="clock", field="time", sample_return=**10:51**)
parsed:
**1:38**
